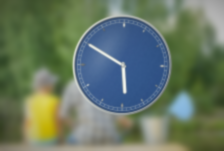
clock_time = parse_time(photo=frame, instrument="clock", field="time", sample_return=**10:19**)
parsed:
**5:50**
